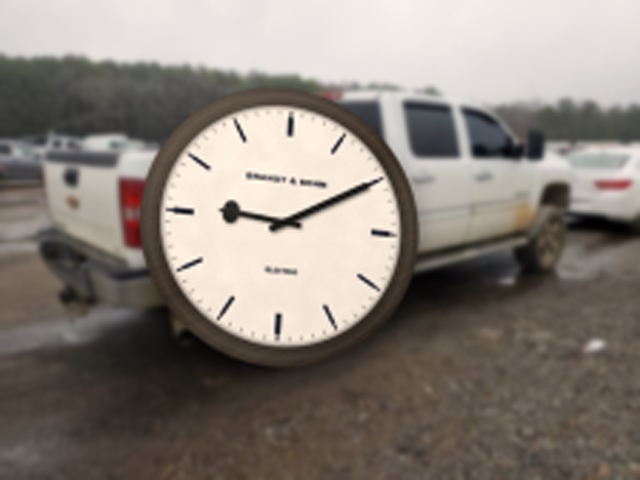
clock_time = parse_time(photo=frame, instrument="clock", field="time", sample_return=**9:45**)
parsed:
**9:10**
